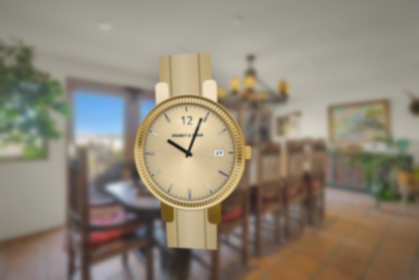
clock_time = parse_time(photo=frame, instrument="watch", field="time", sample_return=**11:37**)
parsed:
**10:04**
